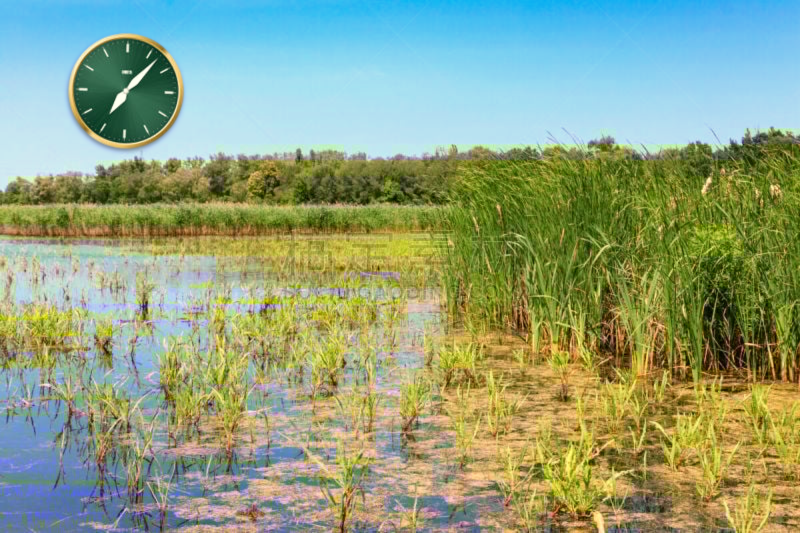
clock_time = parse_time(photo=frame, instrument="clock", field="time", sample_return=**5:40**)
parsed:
**7:07**
